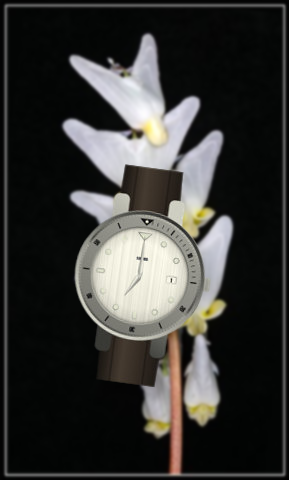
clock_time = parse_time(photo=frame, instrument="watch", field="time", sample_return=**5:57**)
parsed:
**7:00**
